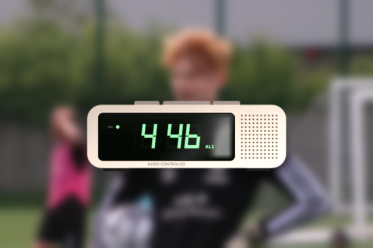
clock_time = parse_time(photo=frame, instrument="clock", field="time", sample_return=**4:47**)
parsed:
**4:46**
